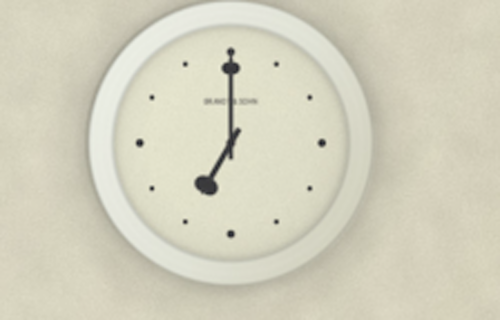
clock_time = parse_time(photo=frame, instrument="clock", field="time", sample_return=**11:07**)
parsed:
**7:00**
